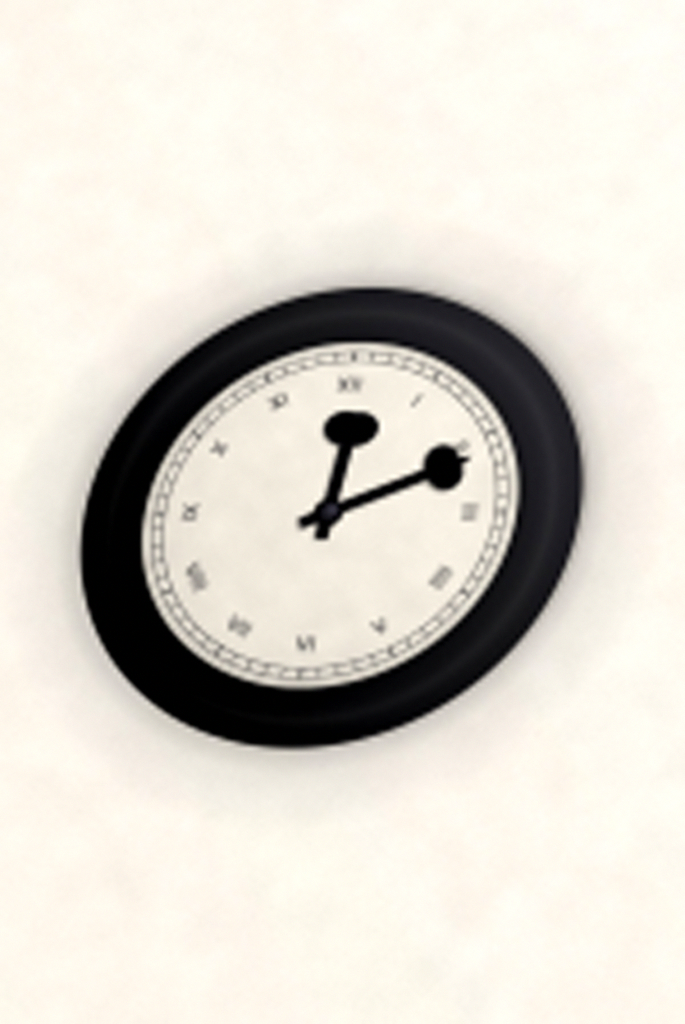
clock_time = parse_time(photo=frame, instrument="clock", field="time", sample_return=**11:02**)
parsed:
**12:11**
